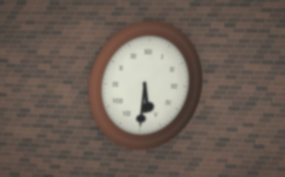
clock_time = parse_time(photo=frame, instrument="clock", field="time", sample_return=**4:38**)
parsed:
**5:30**
